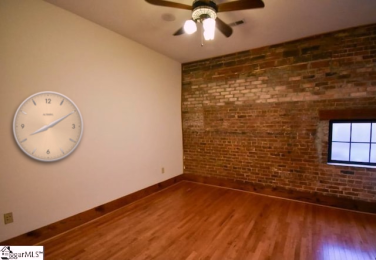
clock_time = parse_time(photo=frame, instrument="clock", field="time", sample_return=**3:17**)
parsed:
**8:10**
